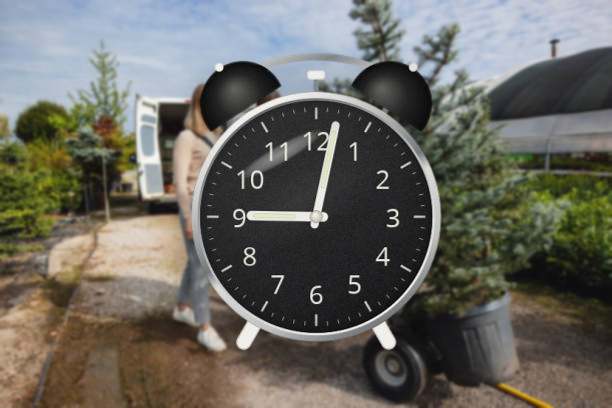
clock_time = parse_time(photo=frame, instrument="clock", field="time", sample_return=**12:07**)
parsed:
**9:02**
